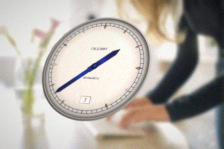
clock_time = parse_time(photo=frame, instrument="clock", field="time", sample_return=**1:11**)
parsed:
**1:38**
